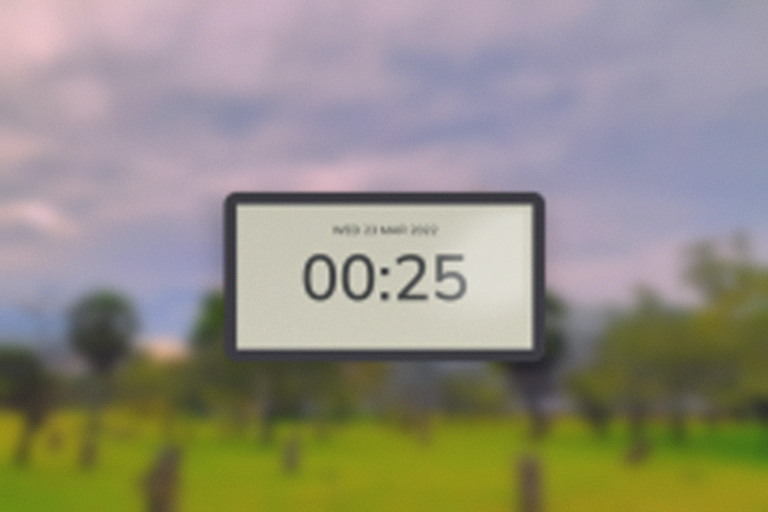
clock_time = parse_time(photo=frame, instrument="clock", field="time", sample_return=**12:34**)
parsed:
**0:25**
